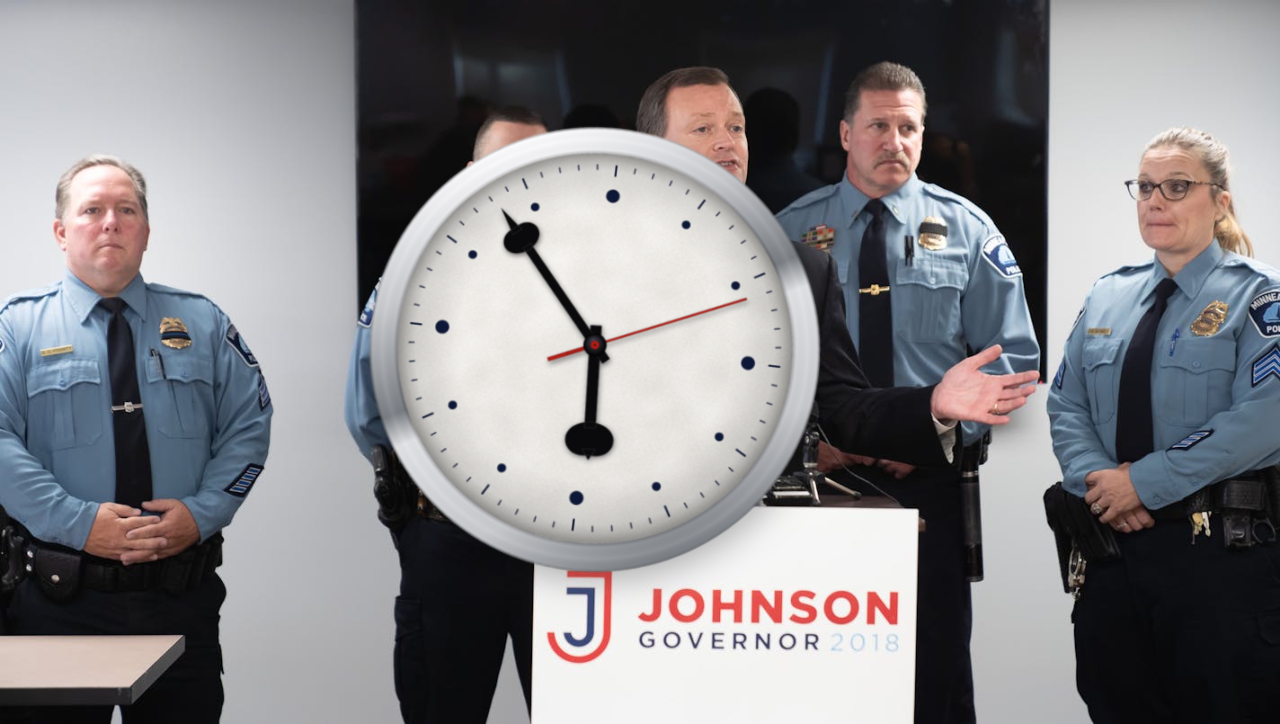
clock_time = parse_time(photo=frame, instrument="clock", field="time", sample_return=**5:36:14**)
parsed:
**5:53:11**
